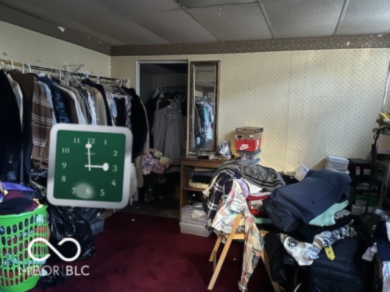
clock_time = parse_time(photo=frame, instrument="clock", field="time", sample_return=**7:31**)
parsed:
**2:59**
